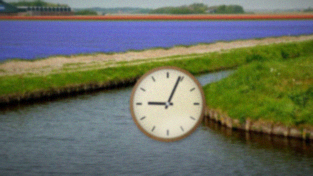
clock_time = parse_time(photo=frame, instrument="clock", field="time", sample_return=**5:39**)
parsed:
**9:04**
